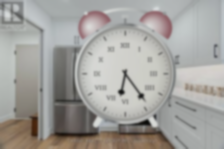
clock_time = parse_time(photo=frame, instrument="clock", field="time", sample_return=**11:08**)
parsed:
**6:24**
